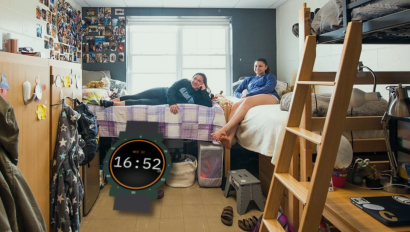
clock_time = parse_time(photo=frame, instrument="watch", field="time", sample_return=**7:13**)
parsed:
**16:52**
